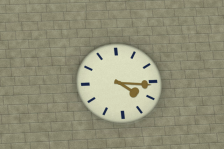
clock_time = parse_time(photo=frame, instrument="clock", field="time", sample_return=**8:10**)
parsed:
**4:16**
